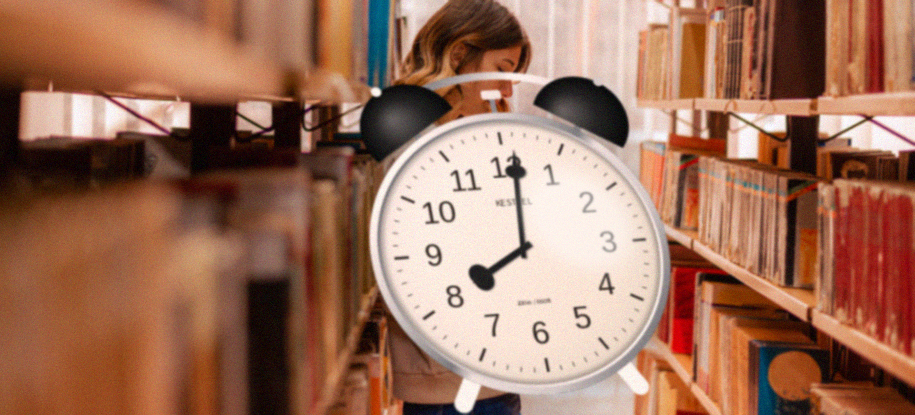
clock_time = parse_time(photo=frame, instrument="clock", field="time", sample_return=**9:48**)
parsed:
**8:01**
